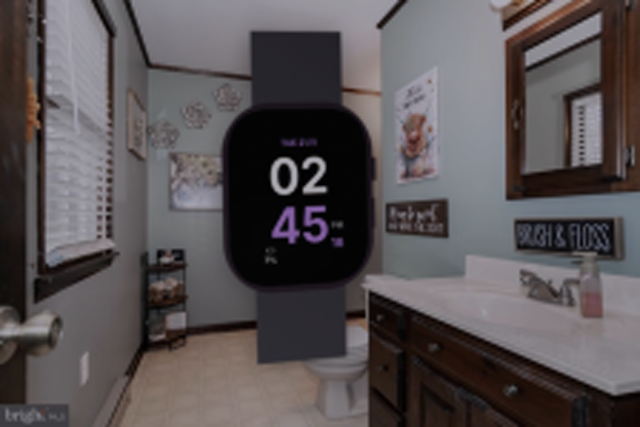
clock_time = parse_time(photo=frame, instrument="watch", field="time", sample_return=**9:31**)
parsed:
**2:45**
